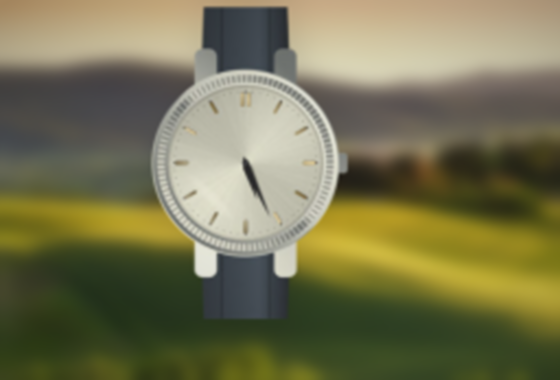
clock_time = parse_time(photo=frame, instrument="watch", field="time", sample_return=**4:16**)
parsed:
**5:26**
